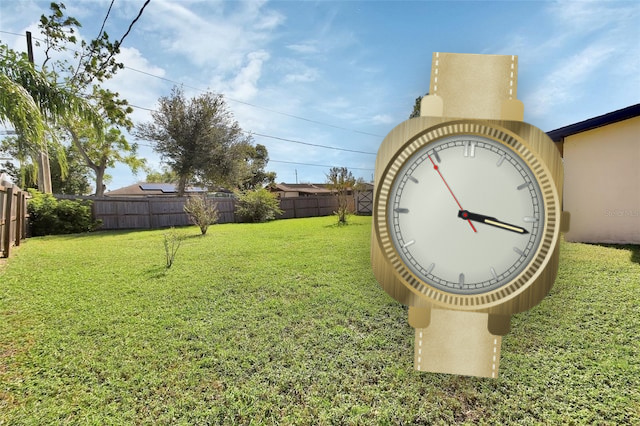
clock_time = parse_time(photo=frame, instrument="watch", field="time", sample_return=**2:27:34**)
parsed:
**3:16:54**
